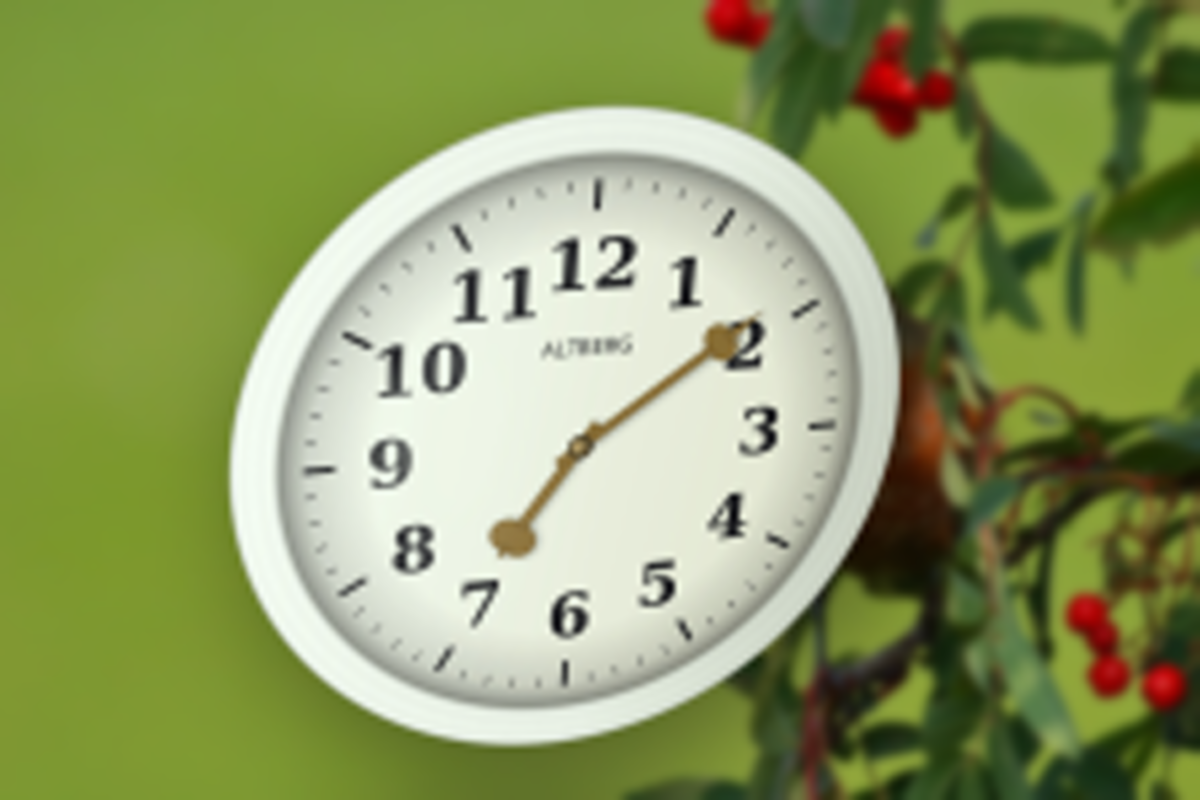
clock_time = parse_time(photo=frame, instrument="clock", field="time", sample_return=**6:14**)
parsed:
**7:09**
